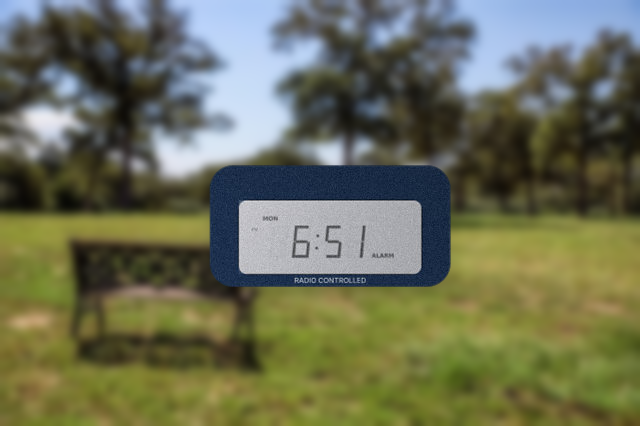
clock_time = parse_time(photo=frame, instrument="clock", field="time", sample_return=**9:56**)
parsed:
**6:51**
